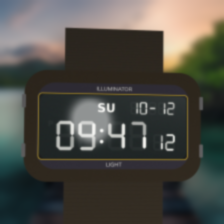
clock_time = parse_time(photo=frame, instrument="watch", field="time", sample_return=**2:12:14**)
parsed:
**9:47:12**
